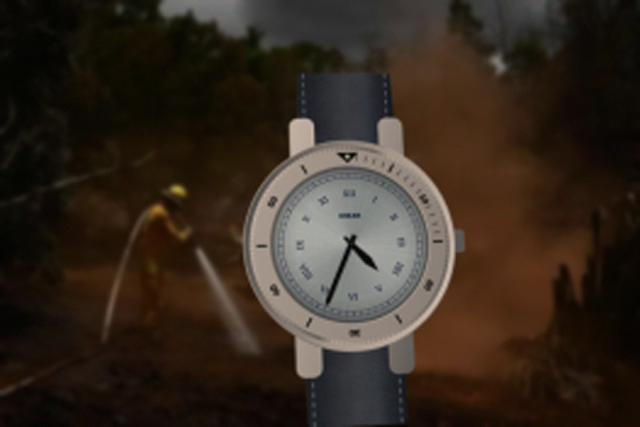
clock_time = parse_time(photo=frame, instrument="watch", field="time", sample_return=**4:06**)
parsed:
**4:34**
